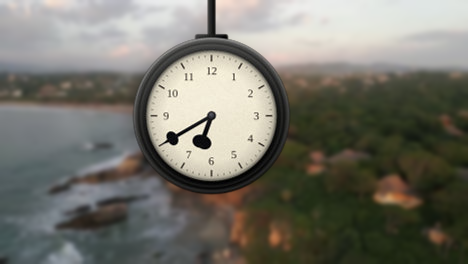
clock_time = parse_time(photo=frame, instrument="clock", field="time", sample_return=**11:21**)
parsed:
**6:40**
